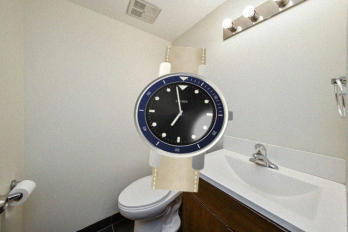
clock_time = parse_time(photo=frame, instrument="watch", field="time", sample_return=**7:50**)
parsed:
**6:58**
